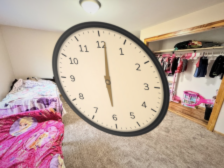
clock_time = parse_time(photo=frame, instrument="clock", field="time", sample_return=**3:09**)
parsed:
**6:01**
